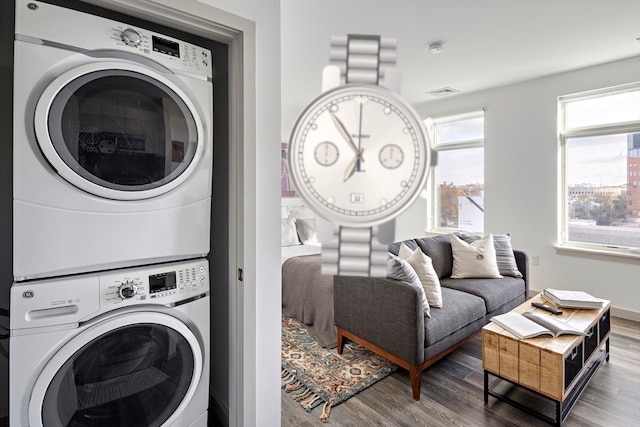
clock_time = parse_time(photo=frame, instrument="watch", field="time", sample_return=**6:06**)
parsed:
**6:54**
